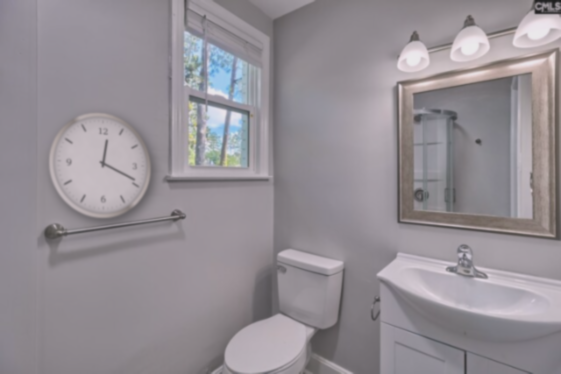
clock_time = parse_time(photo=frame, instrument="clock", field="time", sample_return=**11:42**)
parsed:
**12:19**
